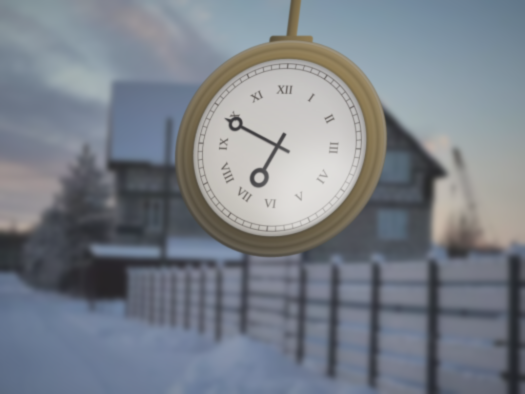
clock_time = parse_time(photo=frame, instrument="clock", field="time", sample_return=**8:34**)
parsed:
**6:49**
